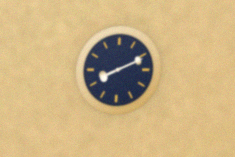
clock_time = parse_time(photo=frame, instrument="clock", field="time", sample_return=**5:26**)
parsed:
**8:11**
